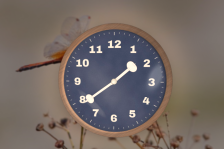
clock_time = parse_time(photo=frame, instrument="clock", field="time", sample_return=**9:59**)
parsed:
**1:39**
